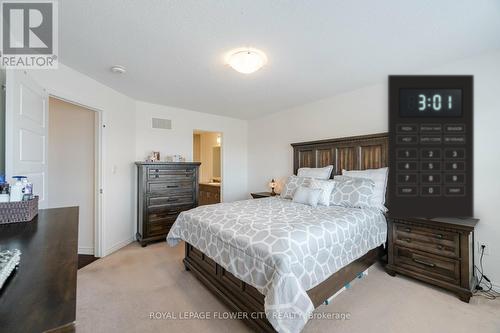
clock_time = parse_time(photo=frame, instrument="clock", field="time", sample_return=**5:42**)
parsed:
**3:01**
